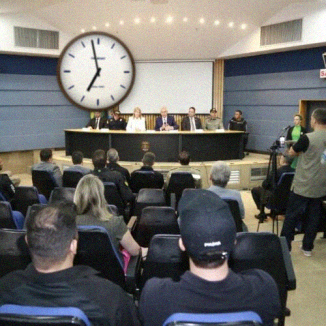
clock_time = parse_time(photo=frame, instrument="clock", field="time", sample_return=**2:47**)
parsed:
**6:58**
